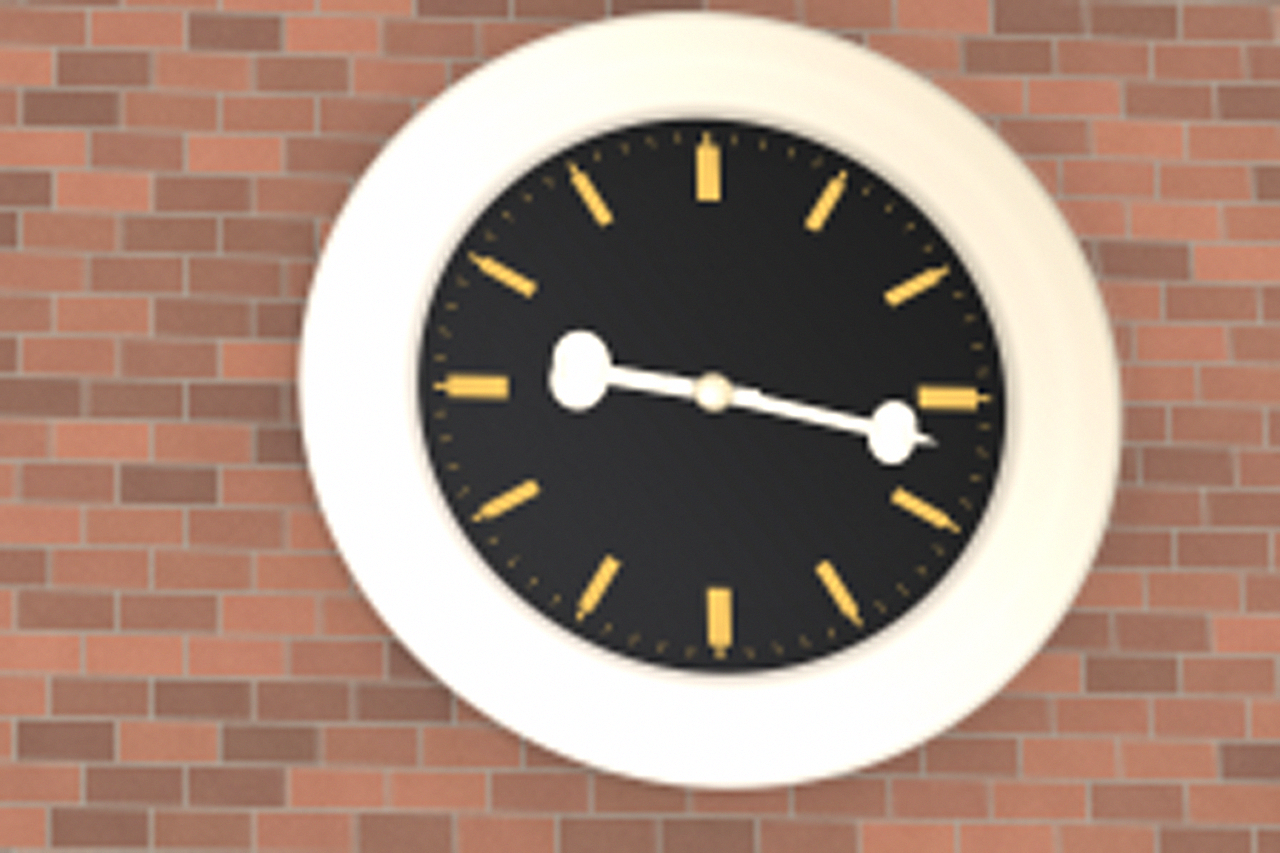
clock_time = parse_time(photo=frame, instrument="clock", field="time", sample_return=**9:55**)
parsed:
**9:17**
